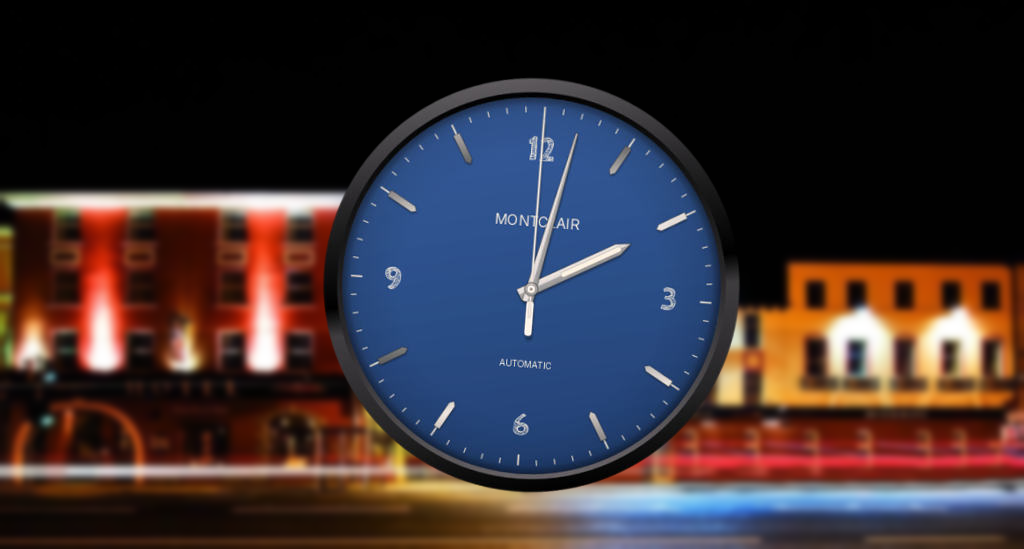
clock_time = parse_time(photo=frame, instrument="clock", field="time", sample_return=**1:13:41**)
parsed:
**2:02:00**
